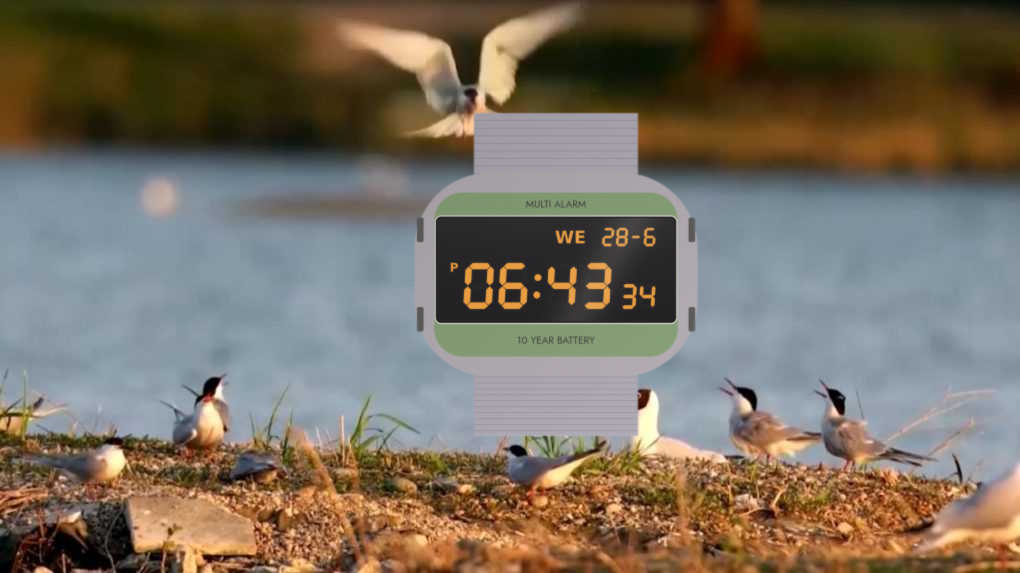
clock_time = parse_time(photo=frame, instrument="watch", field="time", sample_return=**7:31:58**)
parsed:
**6:43:34**
